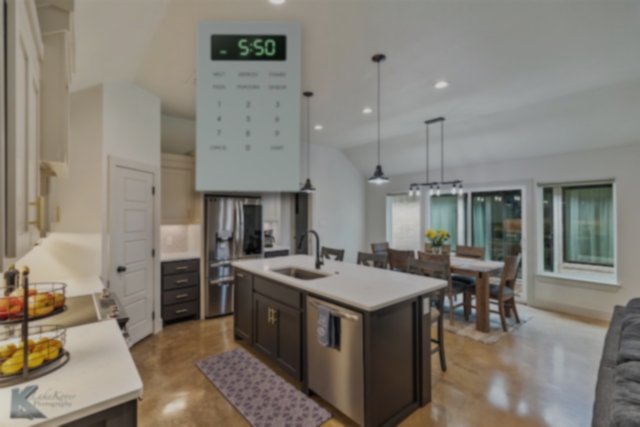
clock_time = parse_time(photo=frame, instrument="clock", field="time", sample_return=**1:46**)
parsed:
**5:50**
